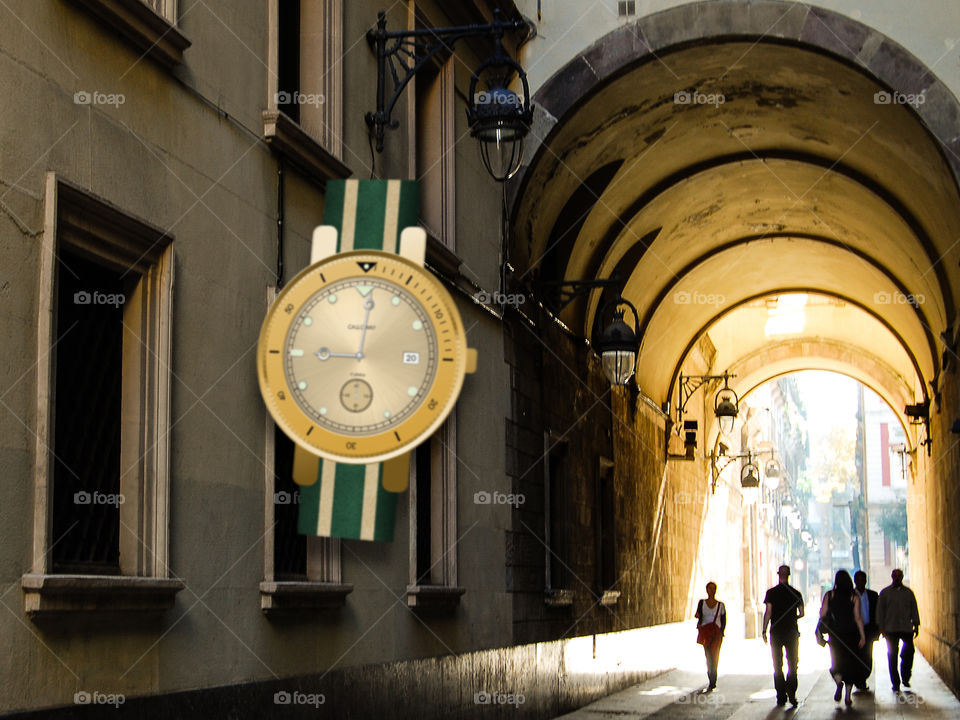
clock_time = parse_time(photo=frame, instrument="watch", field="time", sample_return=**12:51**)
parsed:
**9:01**
